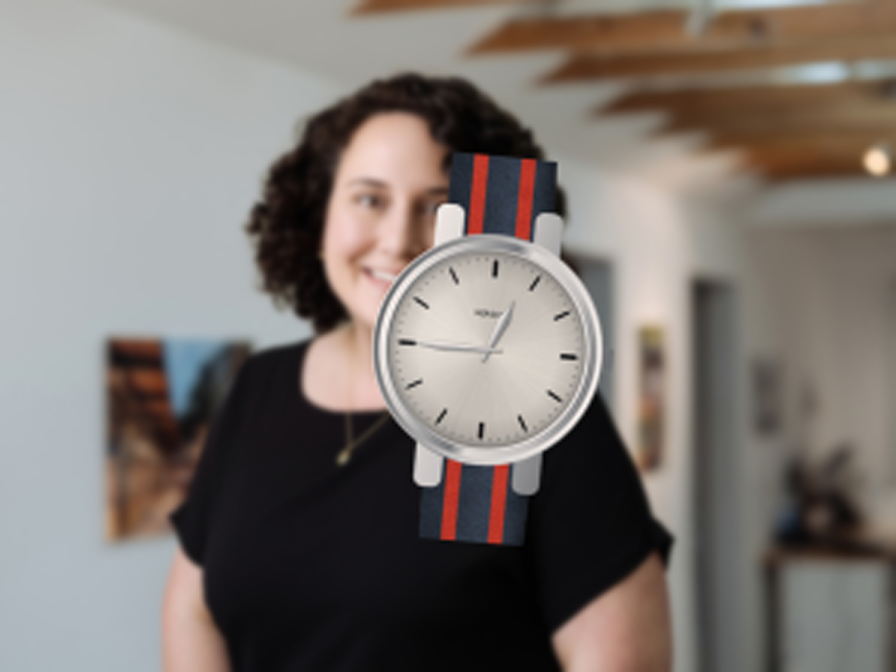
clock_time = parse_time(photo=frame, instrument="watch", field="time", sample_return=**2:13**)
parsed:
**12:45**
